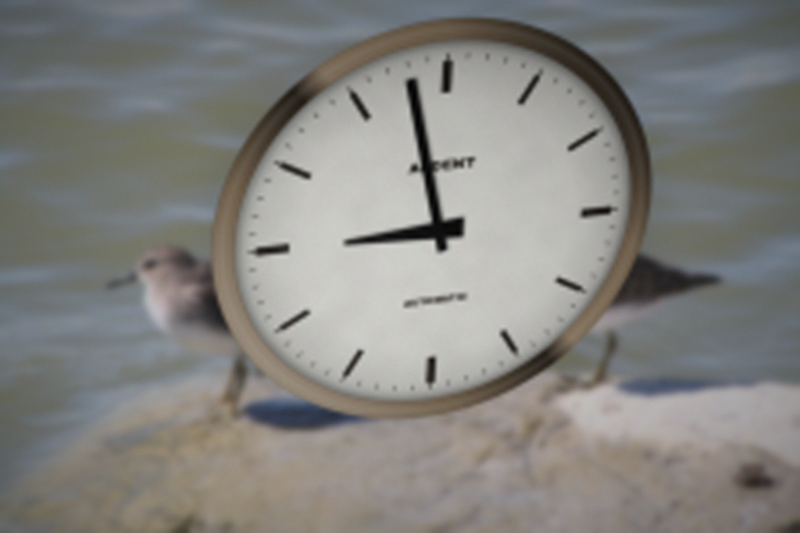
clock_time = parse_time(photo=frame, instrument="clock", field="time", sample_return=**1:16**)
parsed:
**8:58**
